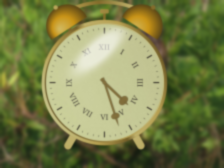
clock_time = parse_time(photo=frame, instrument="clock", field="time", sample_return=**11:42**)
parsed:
**4:27**
